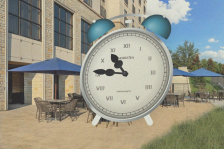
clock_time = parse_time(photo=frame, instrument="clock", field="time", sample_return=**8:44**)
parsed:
**10:46**
